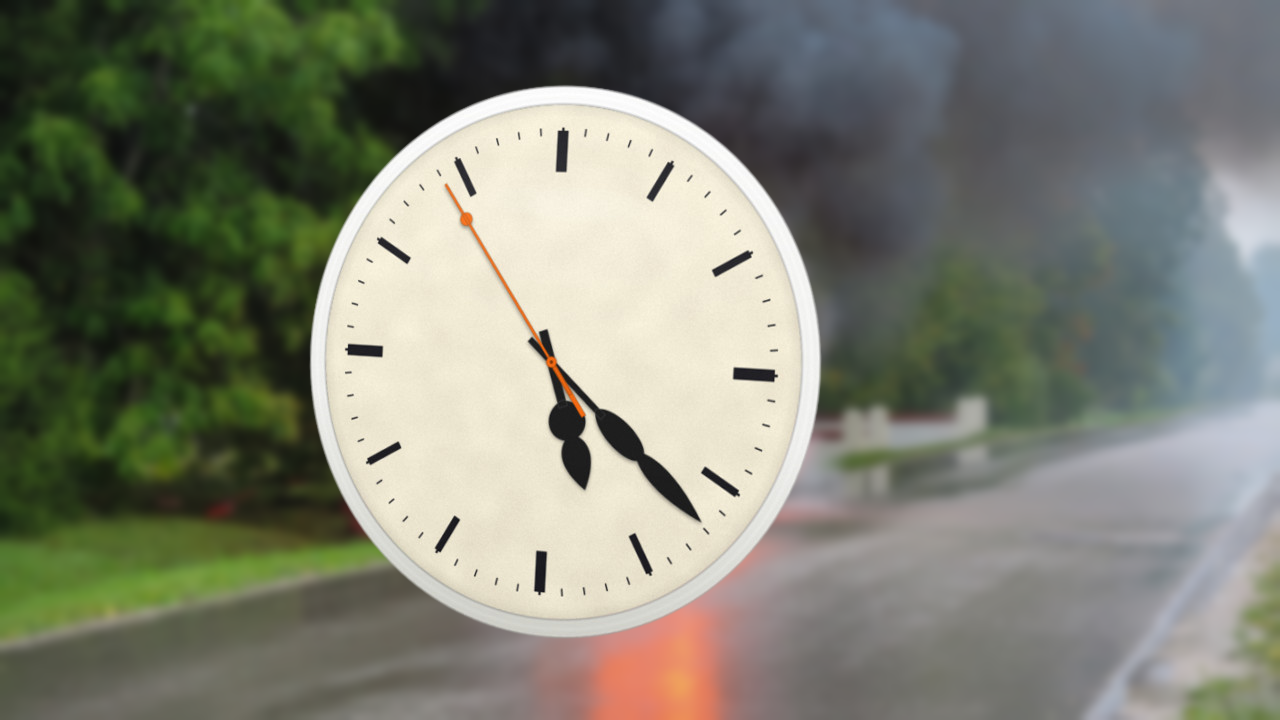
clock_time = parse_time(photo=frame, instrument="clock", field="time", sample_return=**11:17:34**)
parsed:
**5:21:54**
